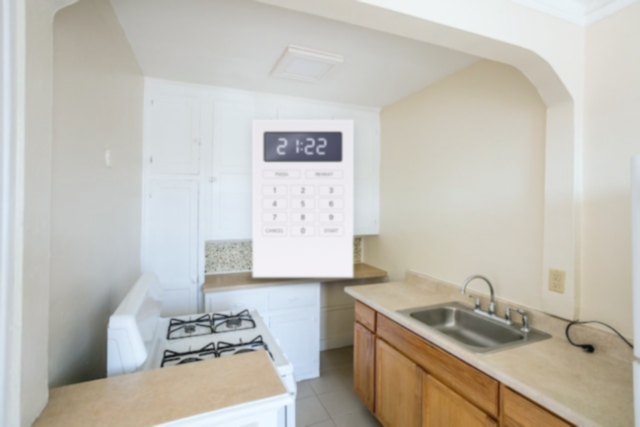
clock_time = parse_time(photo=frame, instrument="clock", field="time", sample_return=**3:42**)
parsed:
**21:22**
